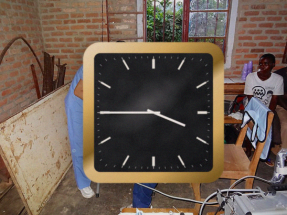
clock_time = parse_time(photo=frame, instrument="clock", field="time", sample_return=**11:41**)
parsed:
**3:45**
